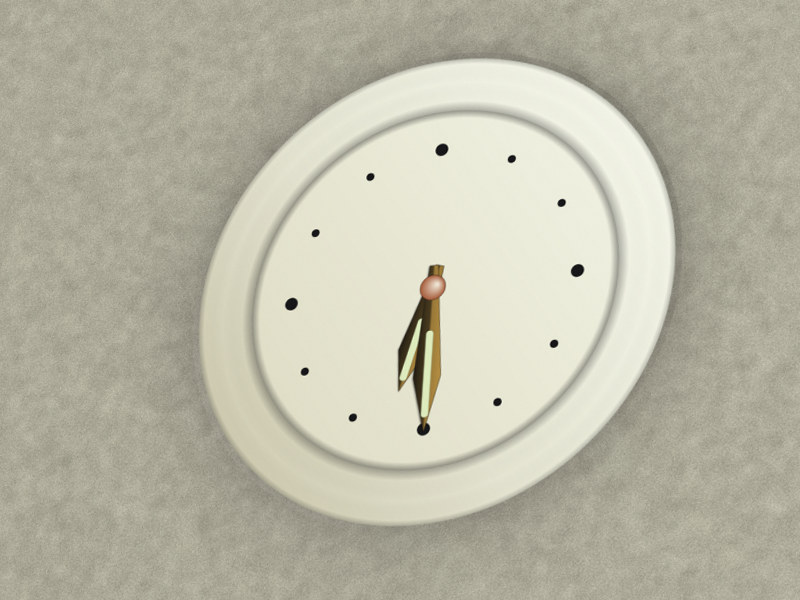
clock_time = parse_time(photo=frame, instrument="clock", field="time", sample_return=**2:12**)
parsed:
**6:30**
